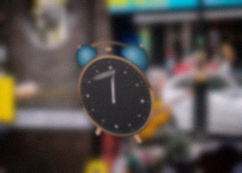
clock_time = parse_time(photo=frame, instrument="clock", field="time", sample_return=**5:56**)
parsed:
**12:01**
